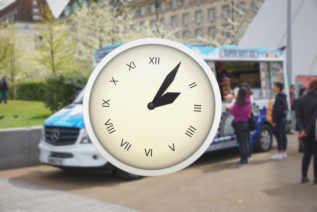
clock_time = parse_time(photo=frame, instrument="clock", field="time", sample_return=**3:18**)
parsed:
**2:05**
